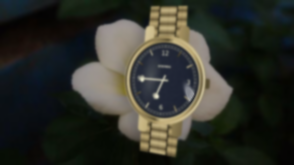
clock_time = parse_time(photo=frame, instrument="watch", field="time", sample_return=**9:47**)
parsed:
**6:45**
